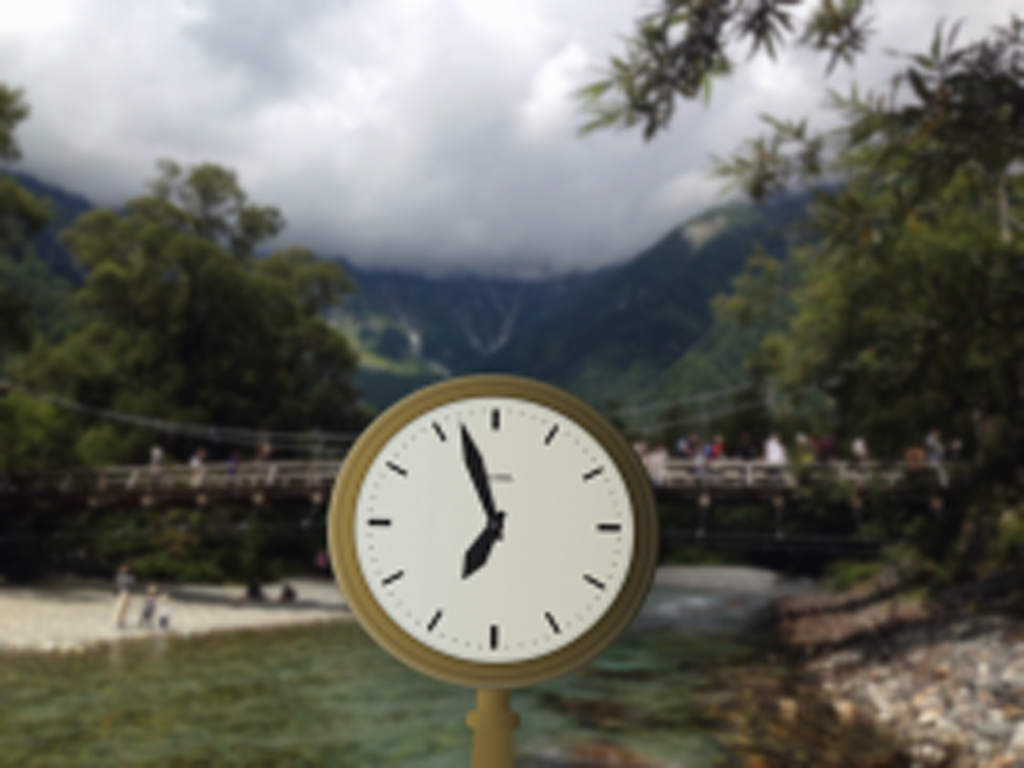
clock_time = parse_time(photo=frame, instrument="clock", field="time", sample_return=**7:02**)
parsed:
**6:57**
